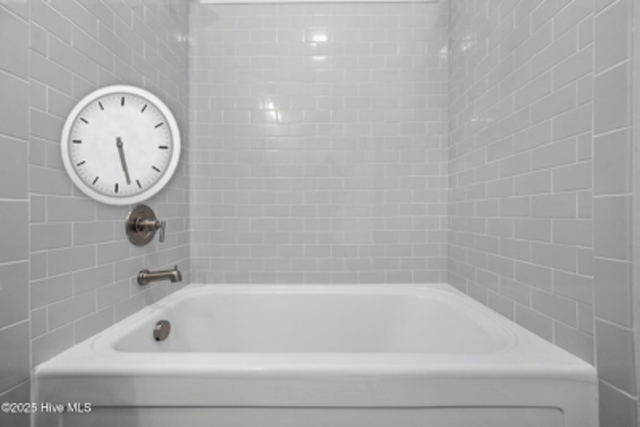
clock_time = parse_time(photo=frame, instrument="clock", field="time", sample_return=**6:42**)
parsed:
**5:27**
